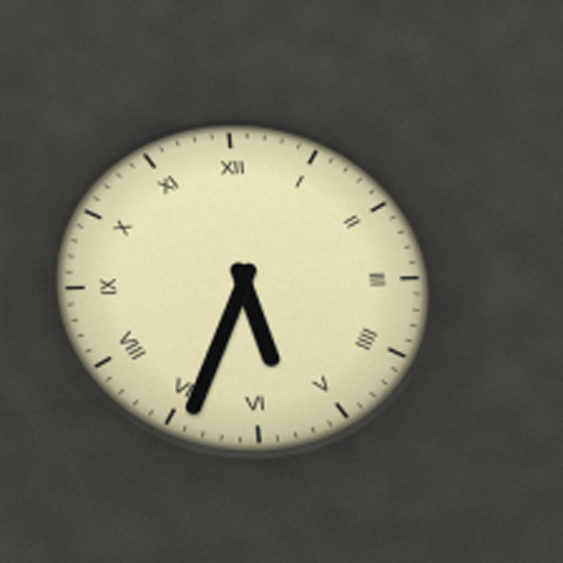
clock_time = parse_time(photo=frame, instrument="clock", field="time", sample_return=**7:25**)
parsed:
**5:34**
